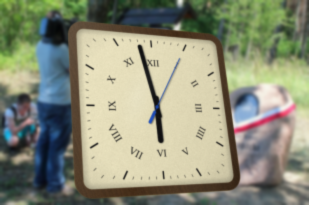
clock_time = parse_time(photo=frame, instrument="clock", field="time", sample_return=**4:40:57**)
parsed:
**5:58:05**
